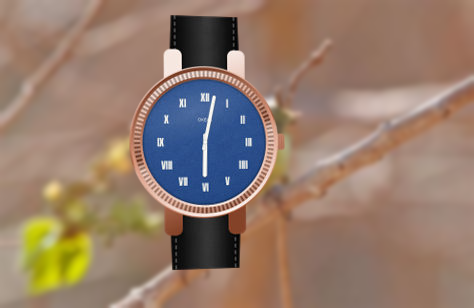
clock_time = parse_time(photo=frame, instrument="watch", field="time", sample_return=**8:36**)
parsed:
**6:02**
